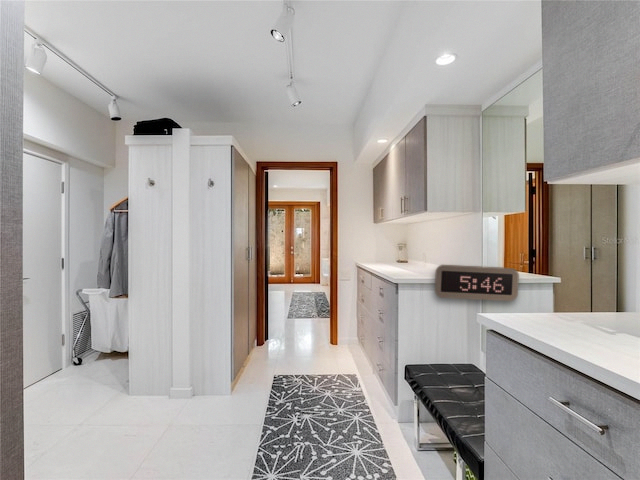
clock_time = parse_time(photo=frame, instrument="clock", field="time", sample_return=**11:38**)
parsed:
**5:46**
